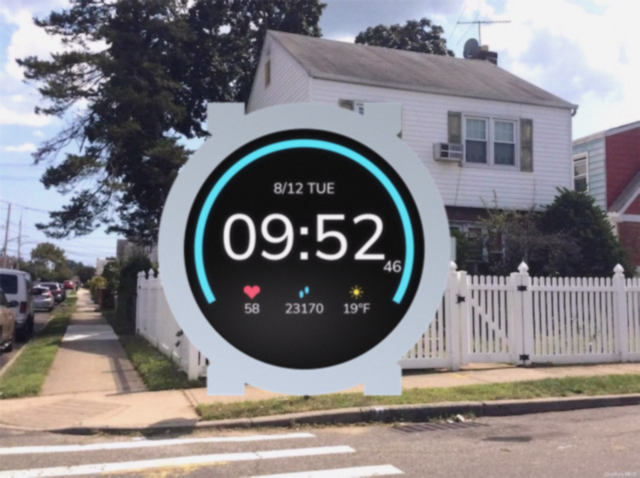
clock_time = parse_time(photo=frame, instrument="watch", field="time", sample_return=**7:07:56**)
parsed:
**9:52:46**
